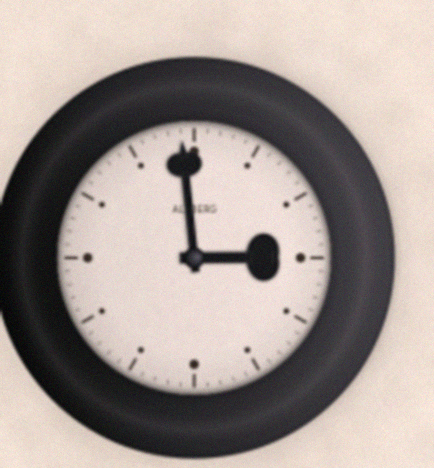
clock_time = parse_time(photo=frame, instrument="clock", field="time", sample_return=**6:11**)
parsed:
**2:59**
